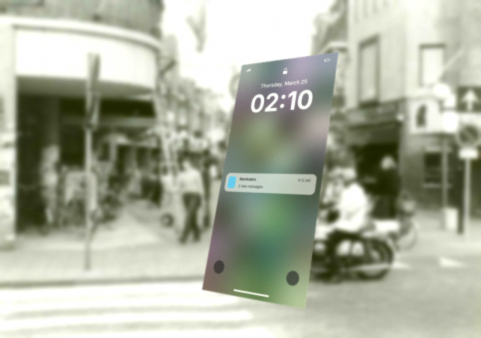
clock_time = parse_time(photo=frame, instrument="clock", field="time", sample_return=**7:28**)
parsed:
**2:10**
